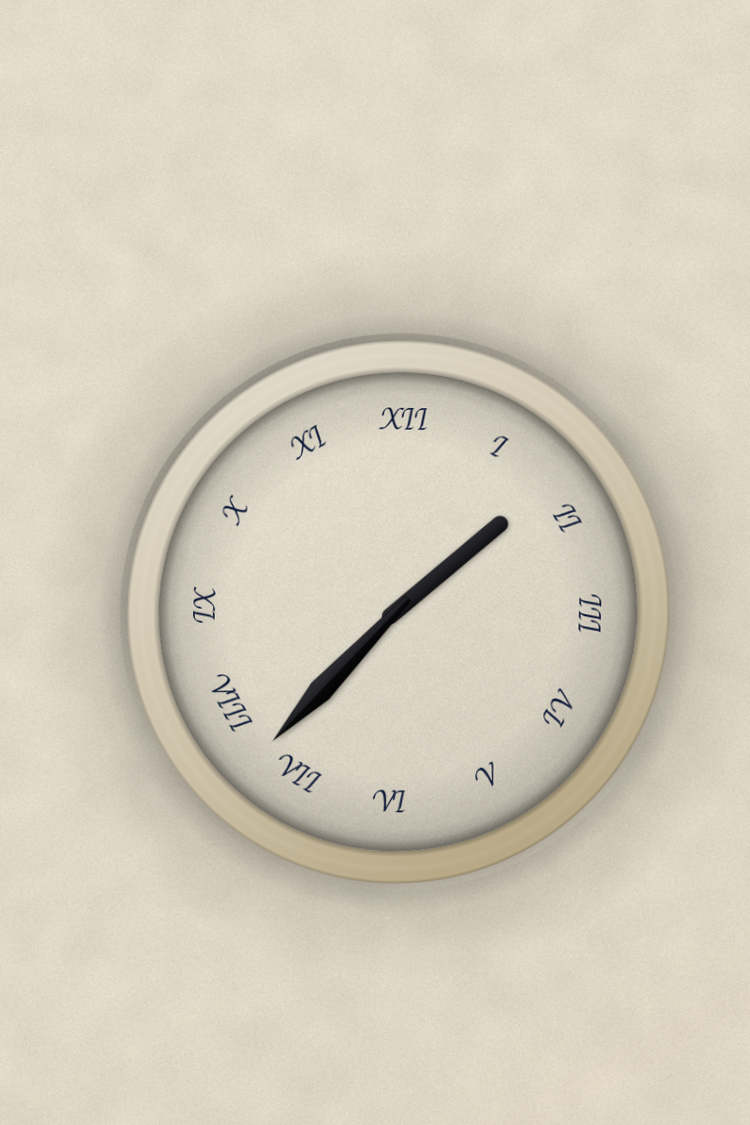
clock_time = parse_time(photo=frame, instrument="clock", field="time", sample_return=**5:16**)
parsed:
**1:37**
